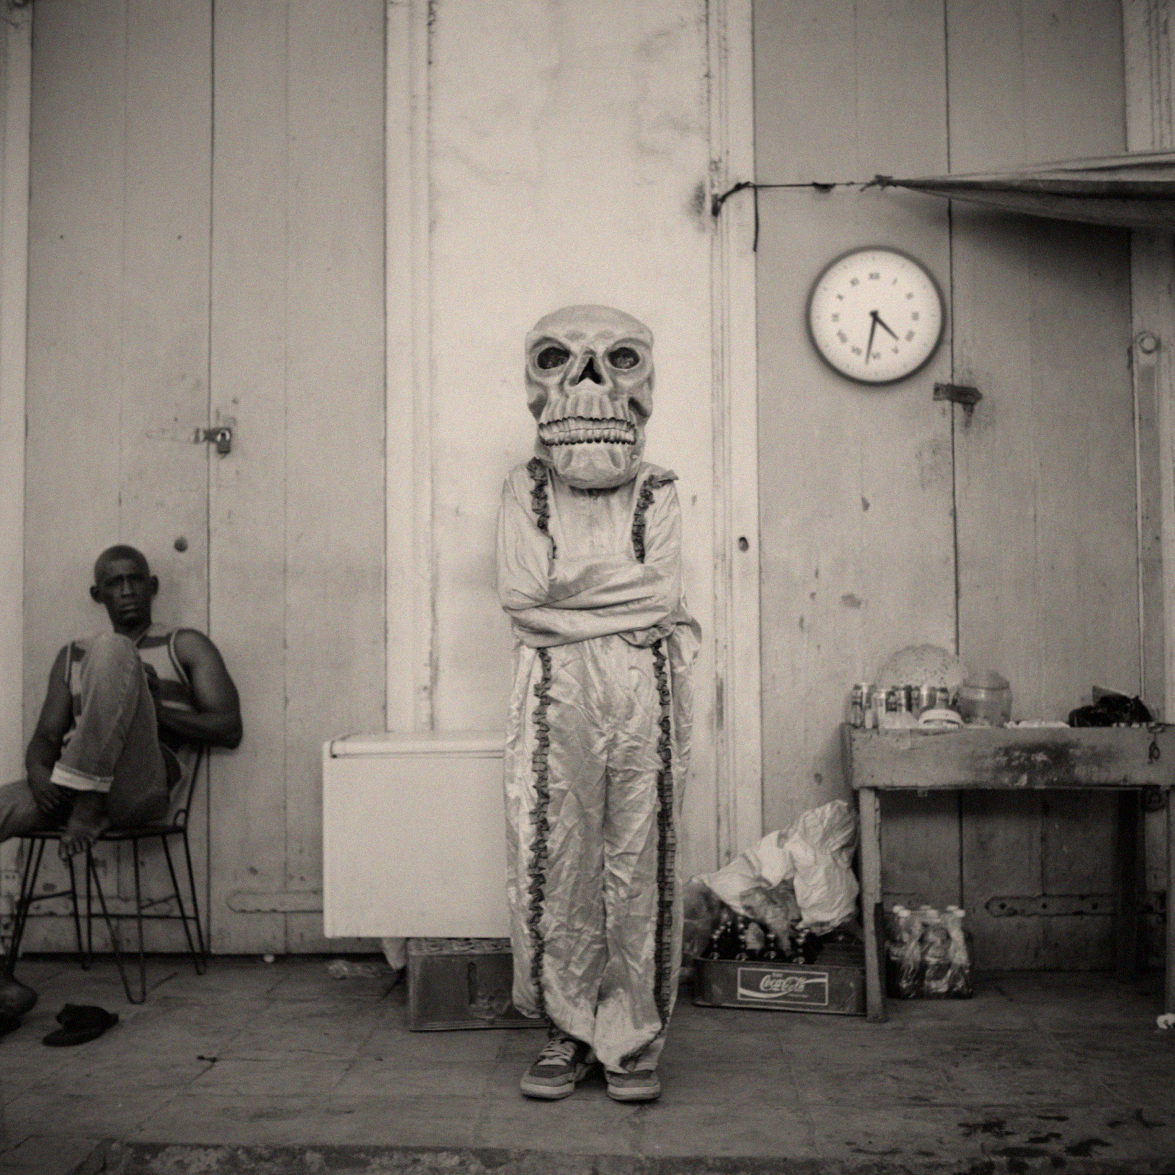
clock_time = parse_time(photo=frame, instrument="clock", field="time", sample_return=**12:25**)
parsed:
**4:32**
